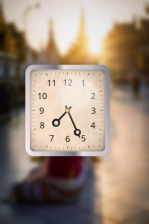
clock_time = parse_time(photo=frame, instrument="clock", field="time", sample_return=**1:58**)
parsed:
**7:26**
